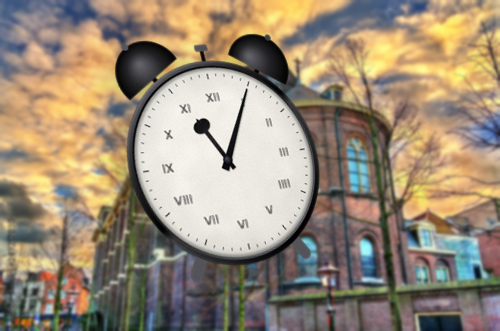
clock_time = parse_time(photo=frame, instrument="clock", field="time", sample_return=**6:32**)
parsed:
**11:05**
